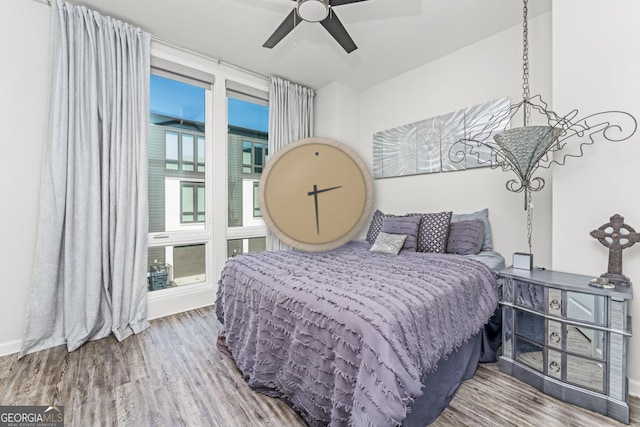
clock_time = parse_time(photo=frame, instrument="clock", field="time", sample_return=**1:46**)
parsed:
**2:29**
